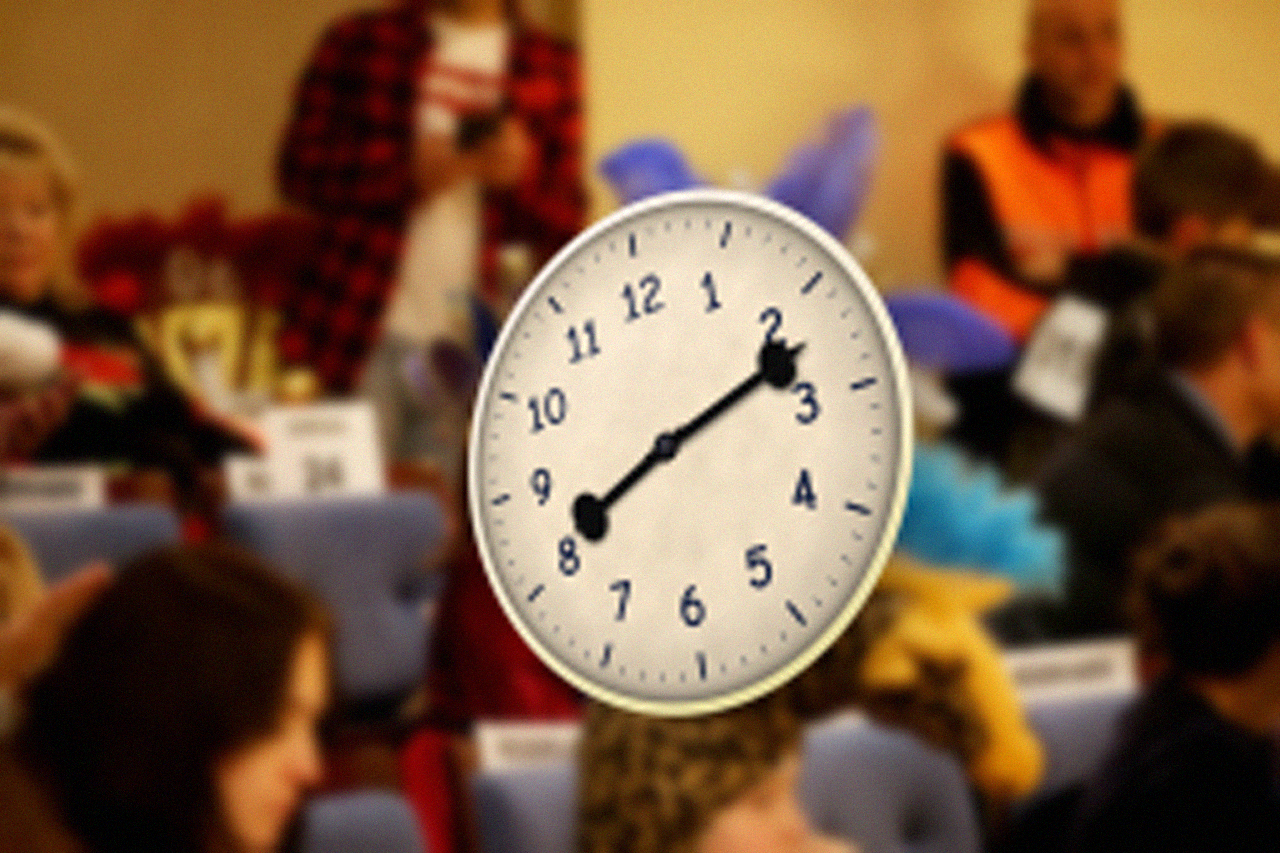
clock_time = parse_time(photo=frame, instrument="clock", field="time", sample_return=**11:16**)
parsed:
**8:12**
